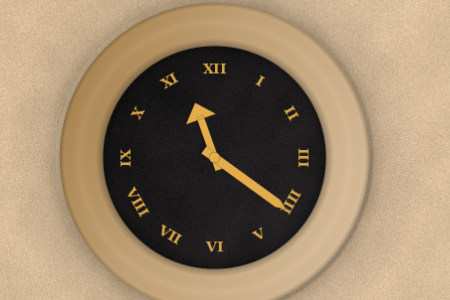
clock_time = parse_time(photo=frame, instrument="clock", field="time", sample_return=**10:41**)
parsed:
**11:21**
